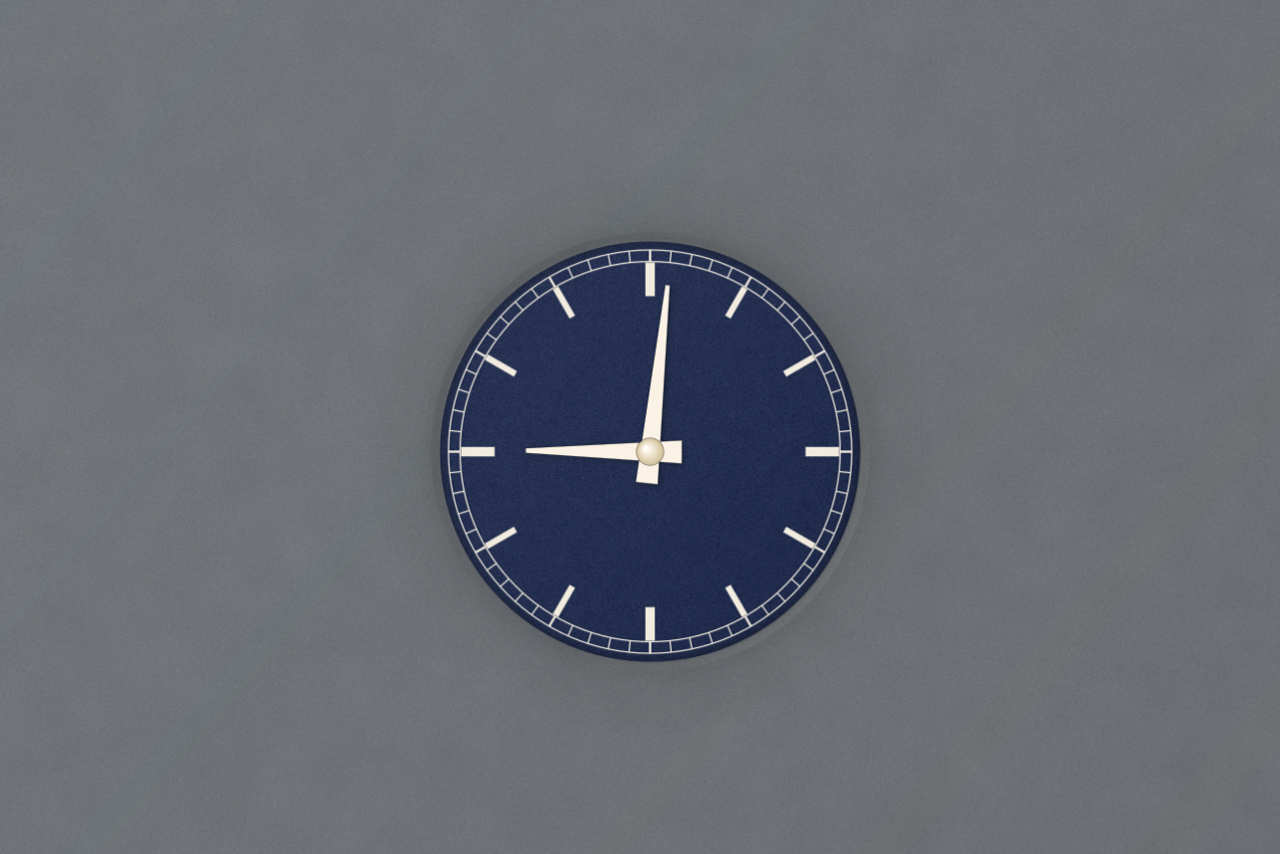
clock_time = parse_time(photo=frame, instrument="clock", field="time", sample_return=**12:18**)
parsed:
**9:01**
